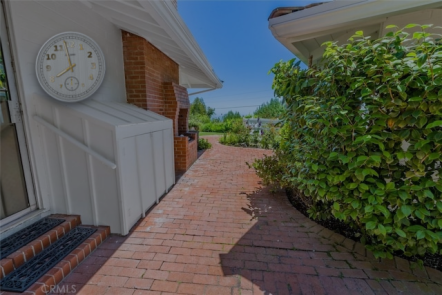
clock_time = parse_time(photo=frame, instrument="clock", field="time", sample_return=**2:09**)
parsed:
**7:58**
